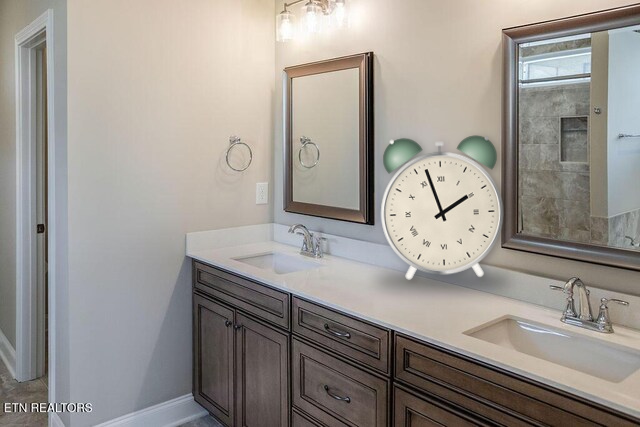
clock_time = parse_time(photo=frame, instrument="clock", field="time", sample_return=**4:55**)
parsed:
**1:57**
